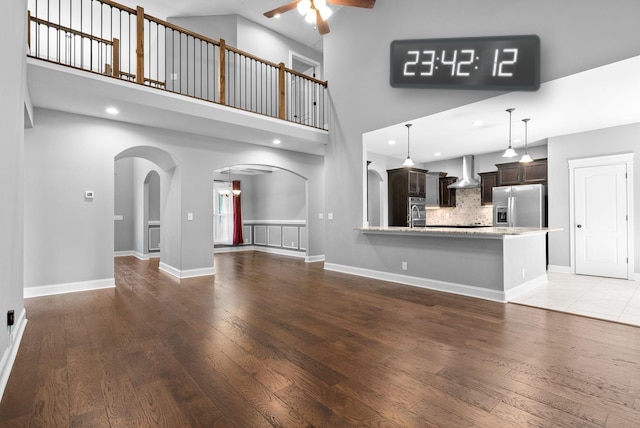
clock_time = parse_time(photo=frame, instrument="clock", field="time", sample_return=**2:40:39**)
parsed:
**23:42:12**
